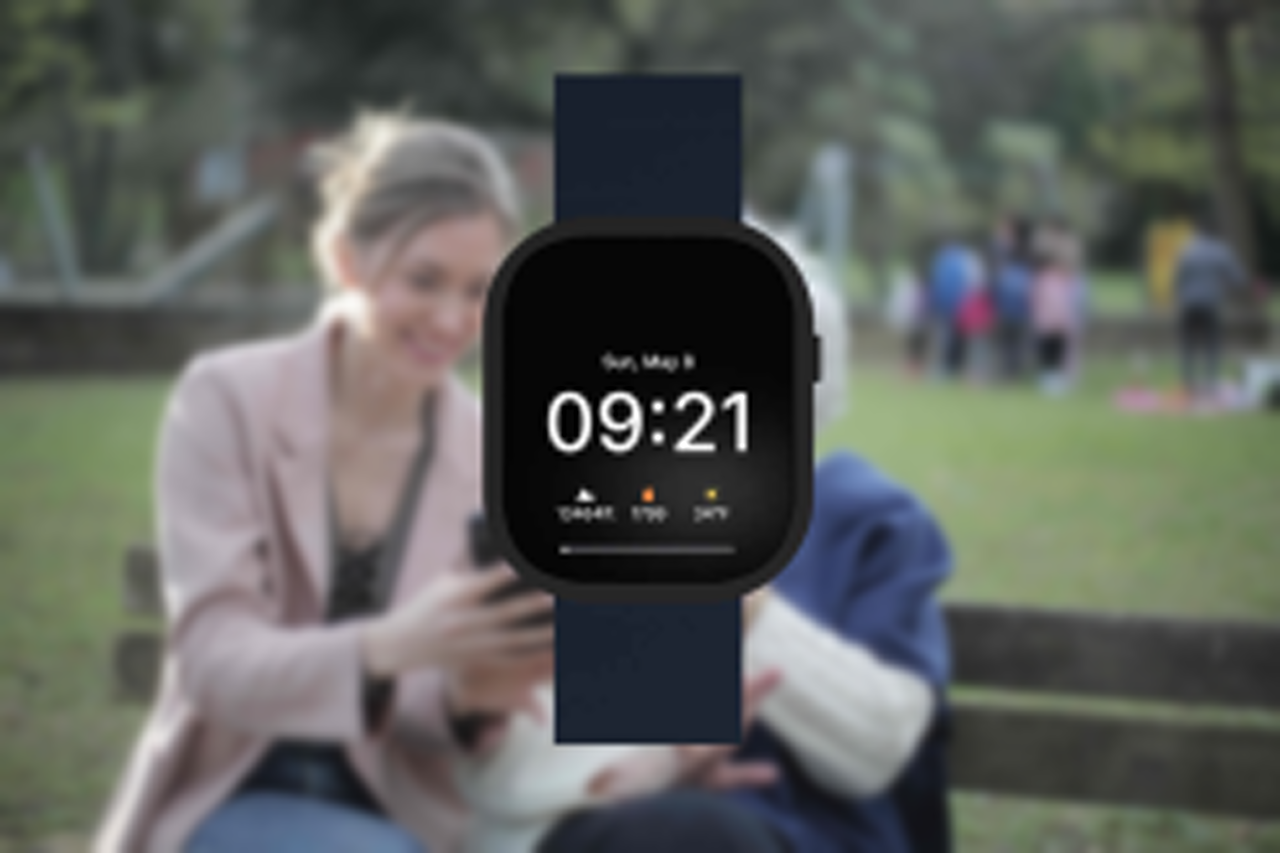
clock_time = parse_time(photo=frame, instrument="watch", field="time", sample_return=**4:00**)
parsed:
**9:21**
